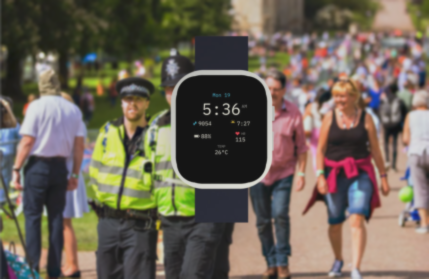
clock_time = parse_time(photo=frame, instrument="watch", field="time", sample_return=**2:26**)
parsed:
**5:36**
